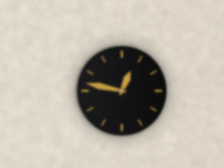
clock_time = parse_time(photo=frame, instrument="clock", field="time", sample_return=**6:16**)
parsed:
**12:47**
